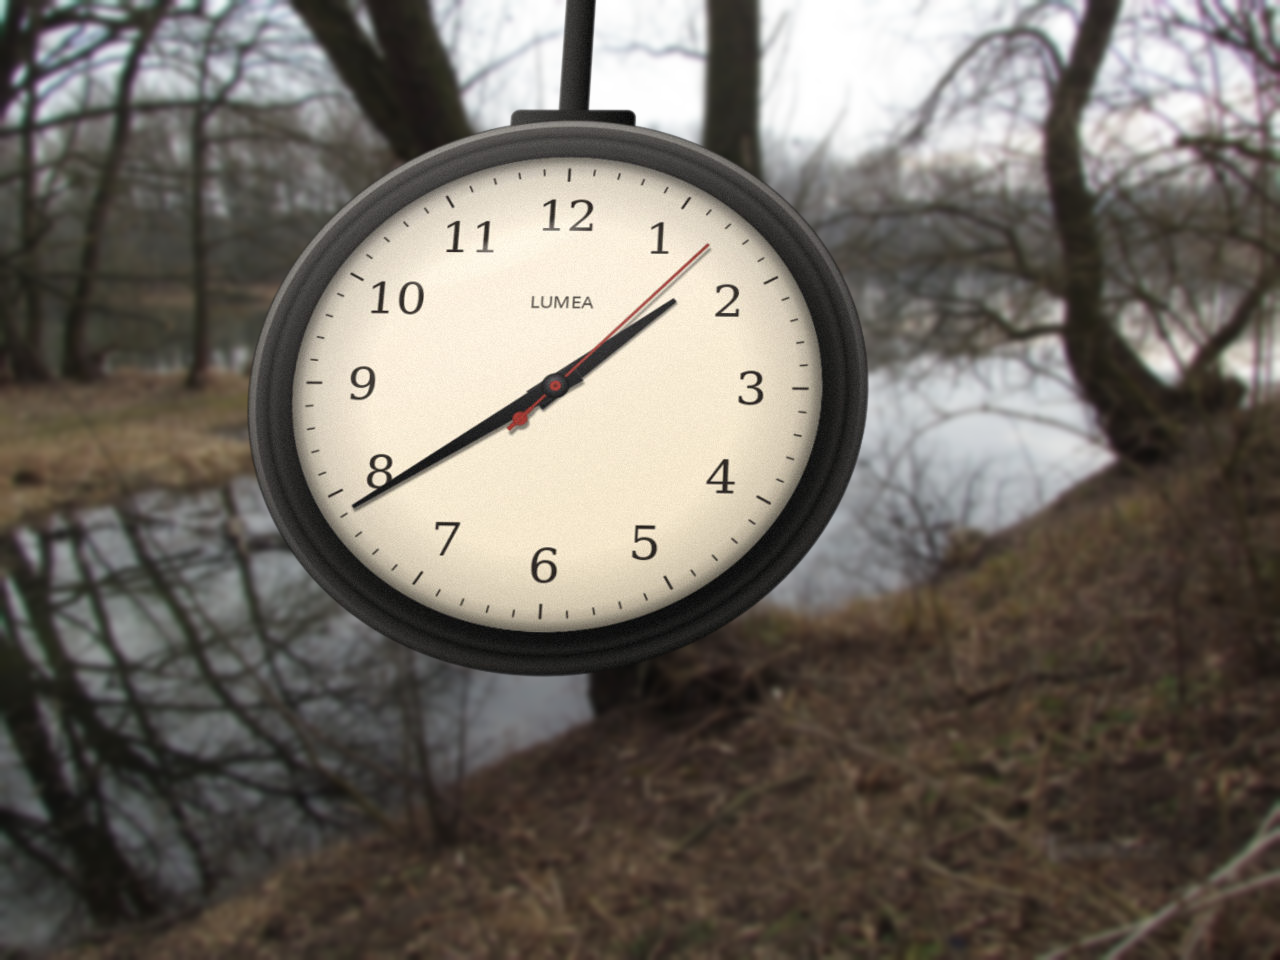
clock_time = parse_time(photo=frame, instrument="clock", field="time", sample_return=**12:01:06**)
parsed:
**1:39:07**
